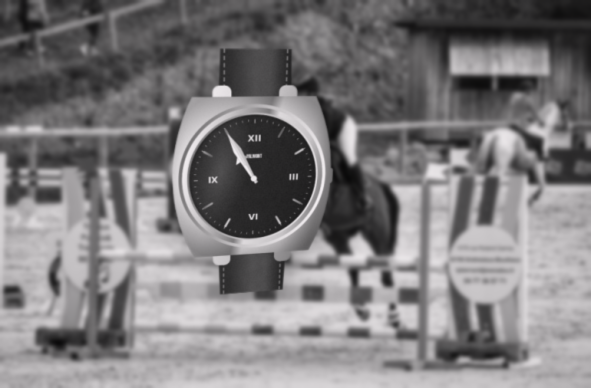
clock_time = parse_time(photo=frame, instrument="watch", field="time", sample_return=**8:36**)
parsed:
**10:55**
